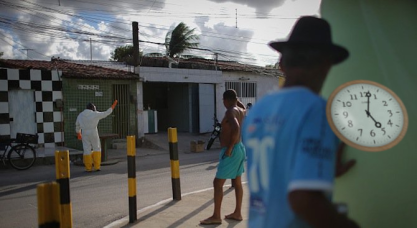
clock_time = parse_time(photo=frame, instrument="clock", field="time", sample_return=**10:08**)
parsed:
**5:02**
